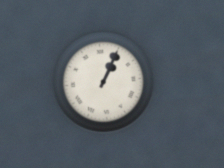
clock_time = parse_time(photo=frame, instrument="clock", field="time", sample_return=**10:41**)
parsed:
**1:05**
